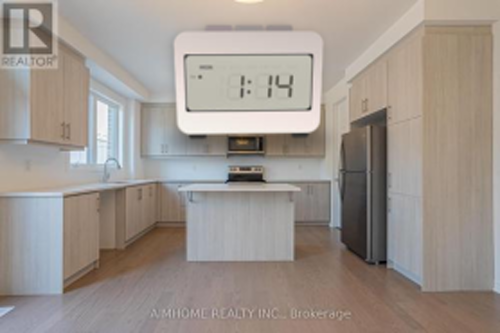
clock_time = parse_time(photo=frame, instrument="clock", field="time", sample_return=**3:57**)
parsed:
**1:14**
